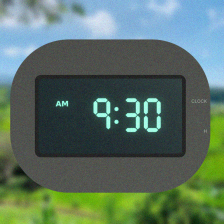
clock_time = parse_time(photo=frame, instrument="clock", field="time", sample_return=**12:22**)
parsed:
**9:30**
